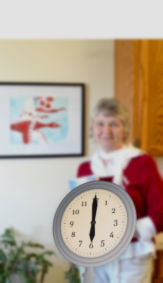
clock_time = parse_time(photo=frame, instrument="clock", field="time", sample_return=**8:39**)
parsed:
**6:00**
